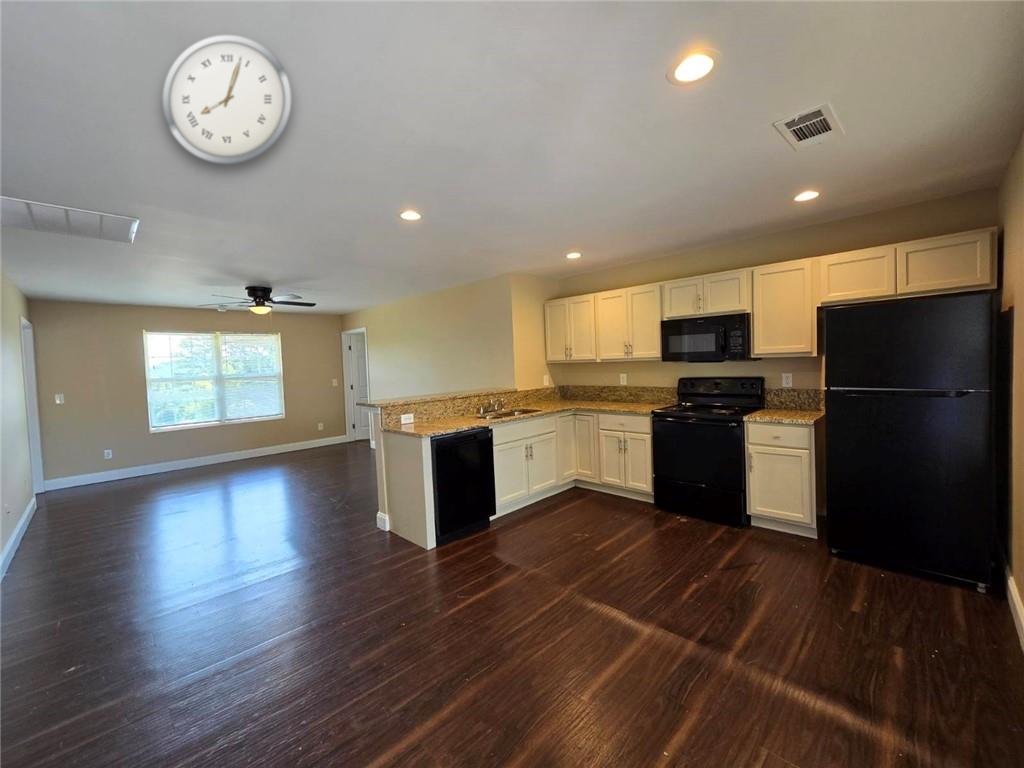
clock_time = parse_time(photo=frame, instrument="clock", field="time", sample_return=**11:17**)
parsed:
**8:03**
